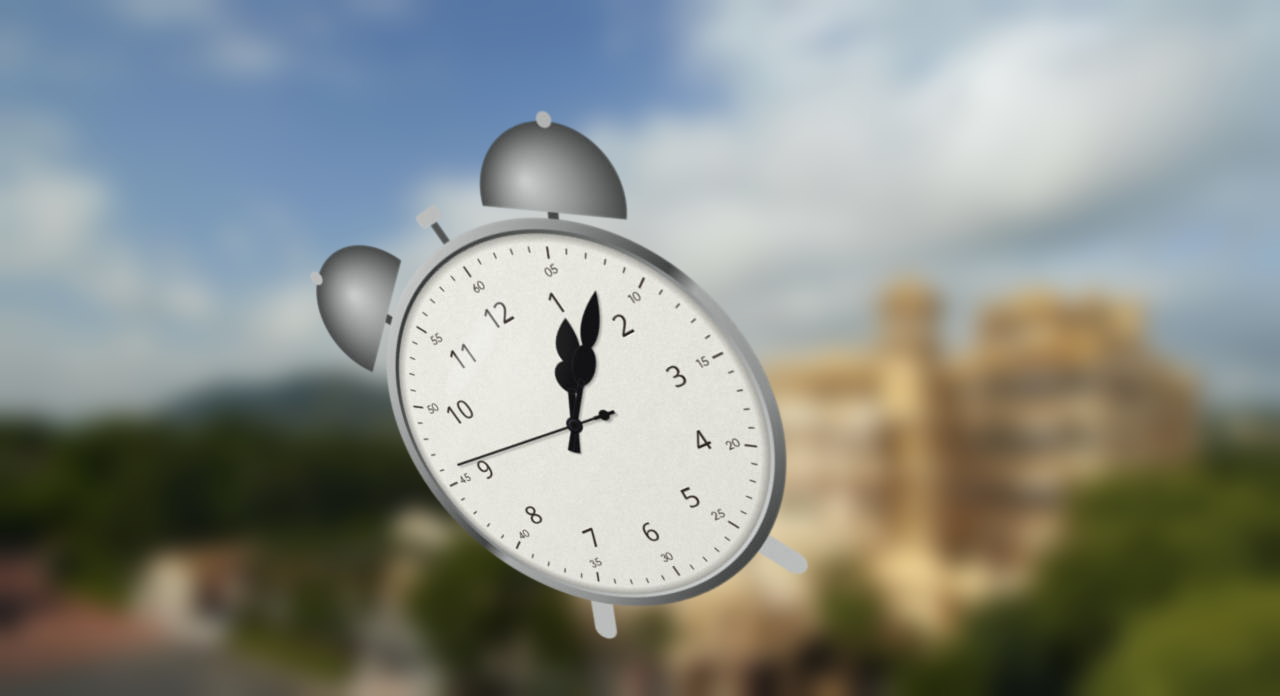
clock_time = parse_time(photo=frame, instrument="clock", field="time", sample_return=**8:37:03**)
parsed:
**1:07:46**
